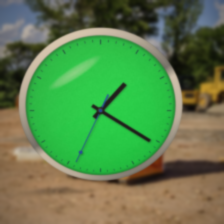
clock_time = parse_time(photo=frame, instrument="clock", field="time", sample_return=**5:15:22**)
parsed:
**1:20:34**
